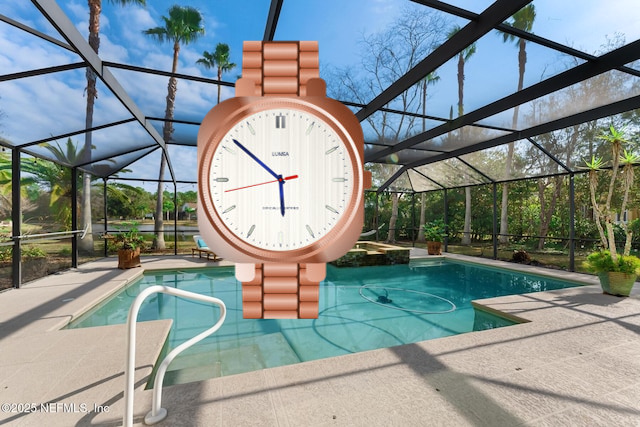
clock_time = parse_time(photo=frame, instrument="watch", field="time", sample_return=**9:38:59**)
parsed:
**5:51:43**
